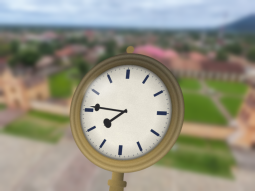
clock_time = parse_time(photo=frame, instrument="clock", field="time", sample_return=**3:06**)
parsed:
**7:46**
